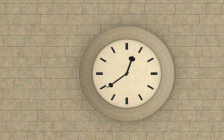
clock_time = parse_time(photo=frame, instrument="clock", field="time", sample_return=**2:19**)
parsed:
**12:39**
